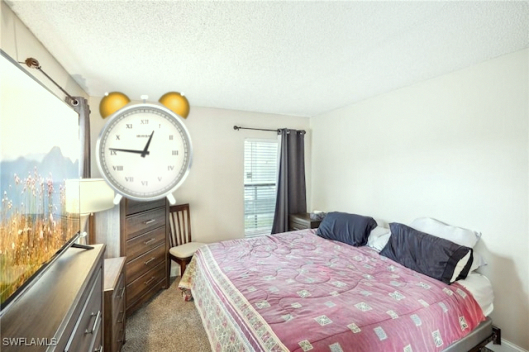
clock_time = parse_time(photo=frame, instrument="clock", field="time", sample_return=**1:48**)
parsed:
**12:46**
